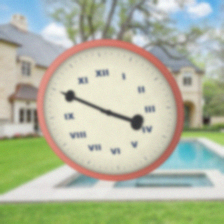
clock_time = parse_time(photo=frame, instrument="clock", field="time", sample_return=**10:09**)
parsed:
**3:50**
